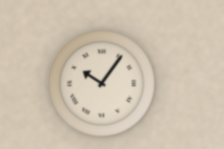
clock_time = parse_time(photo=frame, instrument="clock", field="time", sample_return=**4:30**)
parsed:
**10:06**
